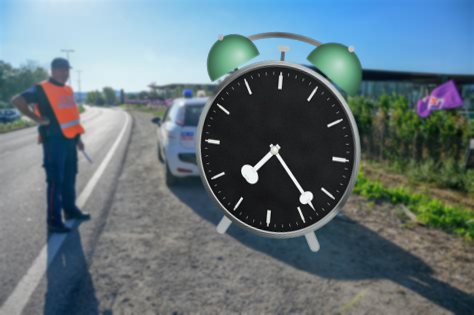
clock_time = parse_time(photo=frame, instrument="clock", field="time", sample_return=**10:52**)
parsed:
**7:23**
